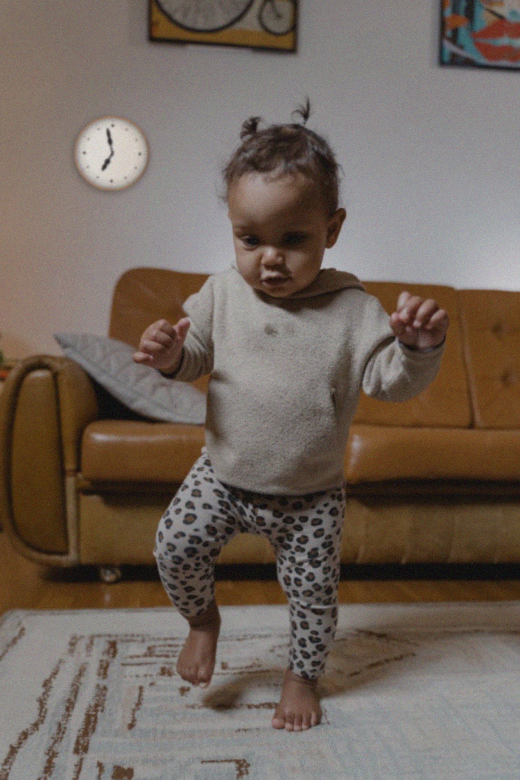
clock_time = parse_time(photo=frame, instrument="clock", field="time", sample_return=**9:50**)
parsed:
**6:58**
